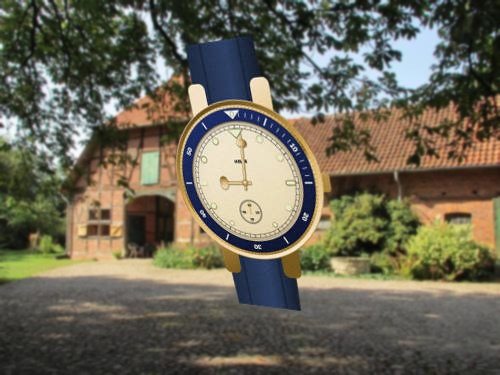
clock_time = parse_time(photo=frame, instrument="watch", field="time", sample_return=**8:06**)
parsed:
**9:01**
